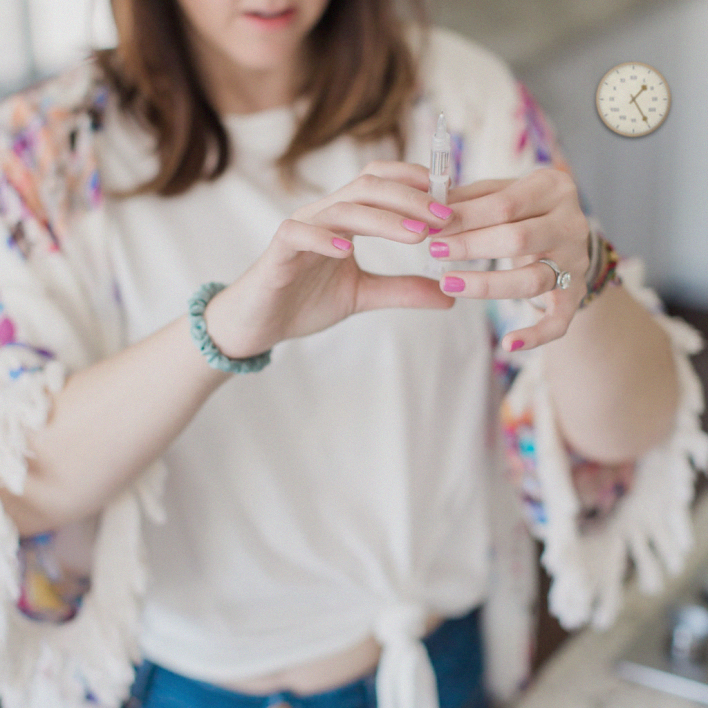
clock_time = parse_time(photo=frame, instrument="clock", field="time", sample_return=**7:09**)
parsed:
**1:25**
